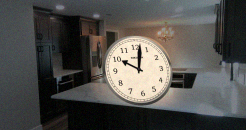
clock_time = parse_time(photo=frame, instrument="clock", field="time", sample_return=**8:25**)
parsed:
**10:02**
